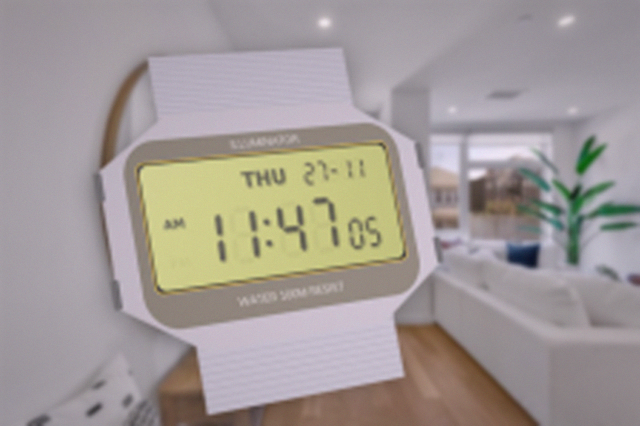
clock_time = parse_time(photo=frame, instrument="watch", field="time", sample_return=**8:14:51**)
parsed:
**11:47:05**
